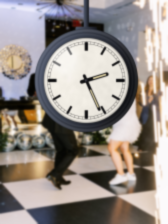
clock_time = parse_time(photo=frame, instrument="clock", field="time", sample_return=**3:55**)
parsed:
**2:26**
